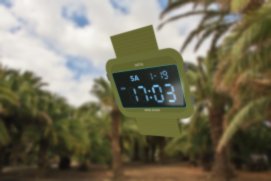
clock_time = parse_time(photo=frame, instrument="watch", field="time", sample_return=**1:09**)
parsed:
**17:03**
